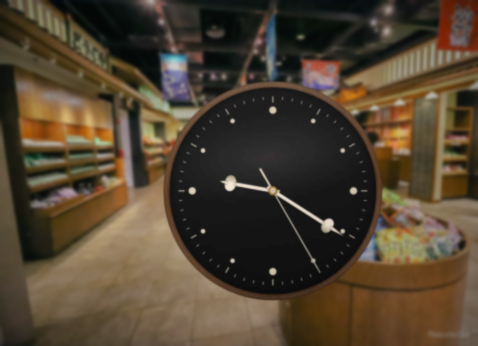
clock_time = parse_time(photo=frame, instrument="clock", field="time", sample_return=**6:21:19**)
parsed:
**9:20:25**
